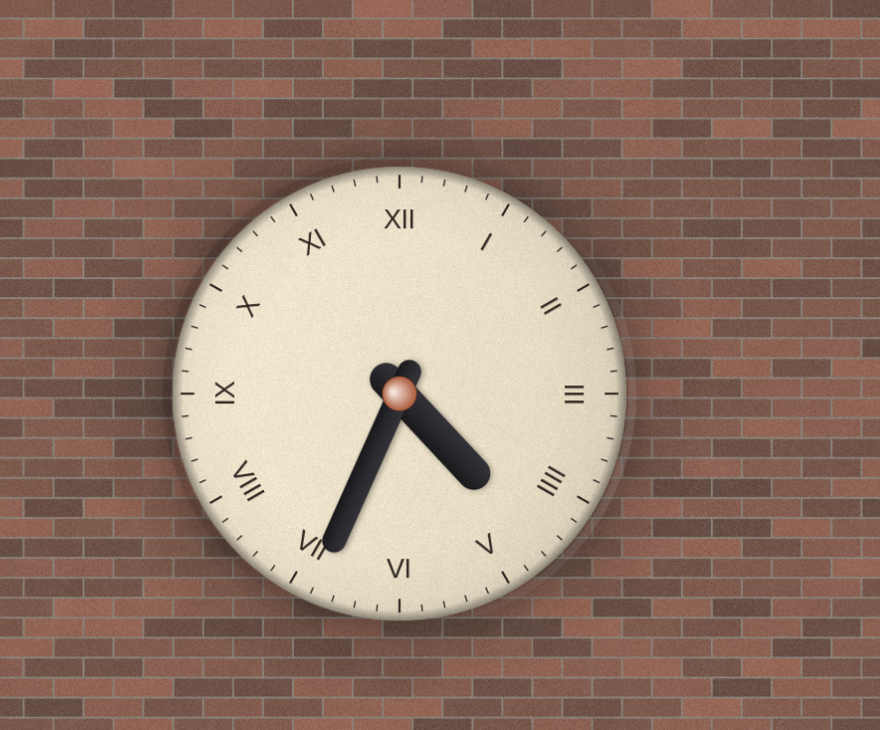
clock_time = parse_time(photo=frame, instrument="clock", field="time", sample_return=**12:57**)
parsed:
**4:34**
